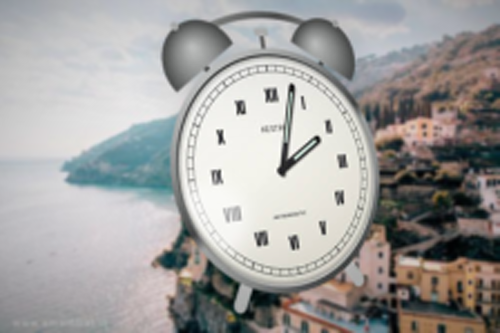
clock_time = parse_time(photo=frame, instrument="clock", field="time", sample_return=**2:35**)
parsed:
**2:03**
